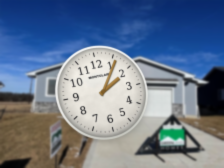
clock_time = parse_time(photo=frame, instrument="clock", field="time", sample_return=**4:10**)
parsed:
**2:06**
